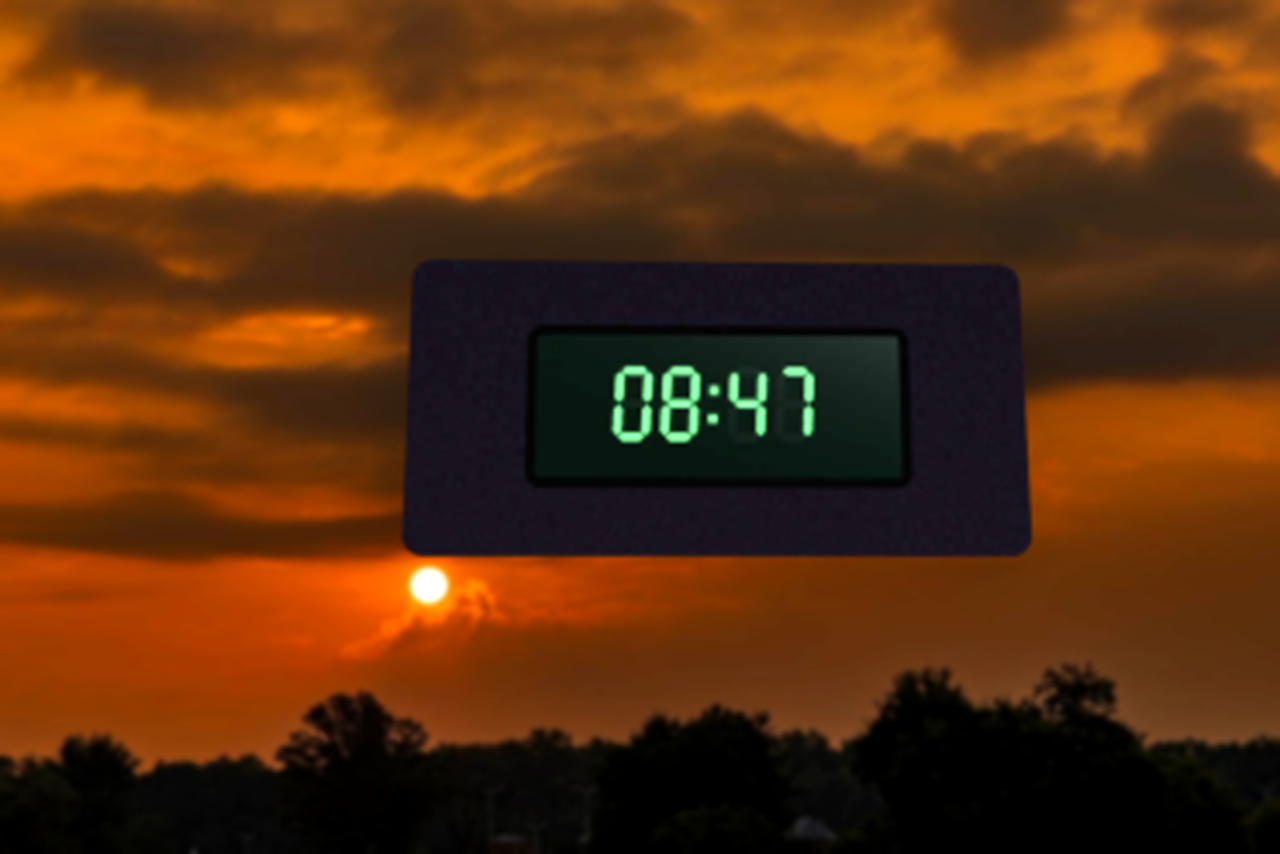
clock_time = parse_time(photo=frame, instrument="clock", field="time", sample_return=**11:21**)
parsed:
**8:47**
